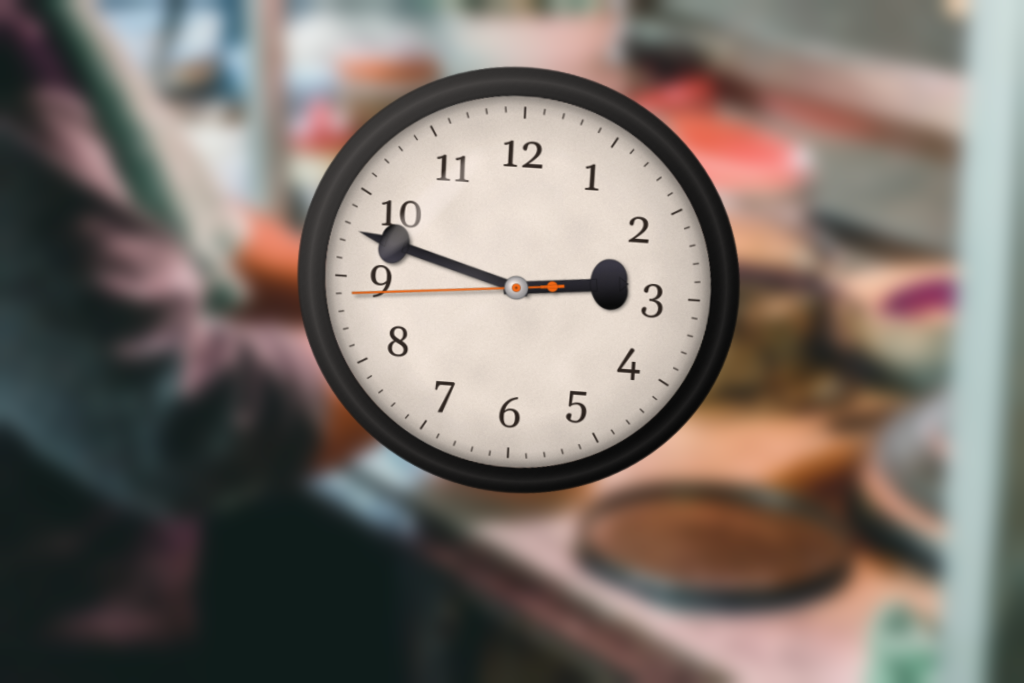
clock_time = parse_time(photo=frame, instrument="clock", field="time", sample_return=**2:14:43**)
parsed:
**2:47:44**
